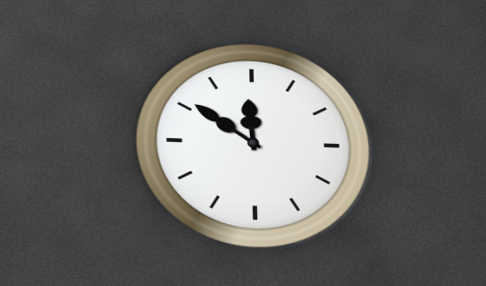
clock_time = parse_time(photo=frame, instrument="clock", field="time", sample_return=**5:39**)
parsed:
**11:51**
